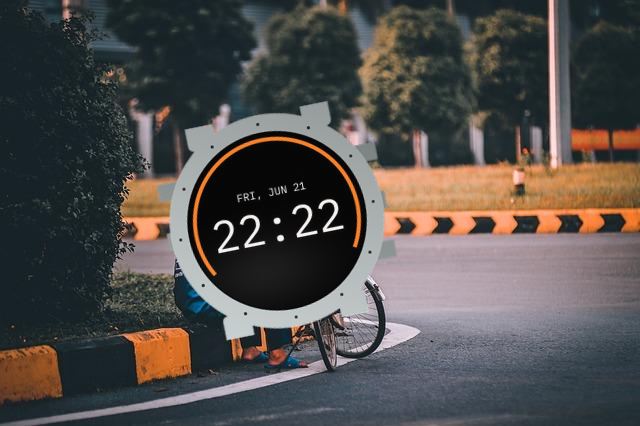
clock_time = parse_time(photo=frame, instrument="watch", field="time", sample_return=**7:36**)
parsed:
**22:22**
